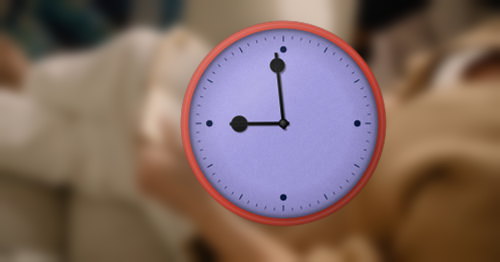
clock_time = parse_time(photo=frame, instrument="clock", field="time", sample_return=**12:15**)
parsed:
**8:59**
